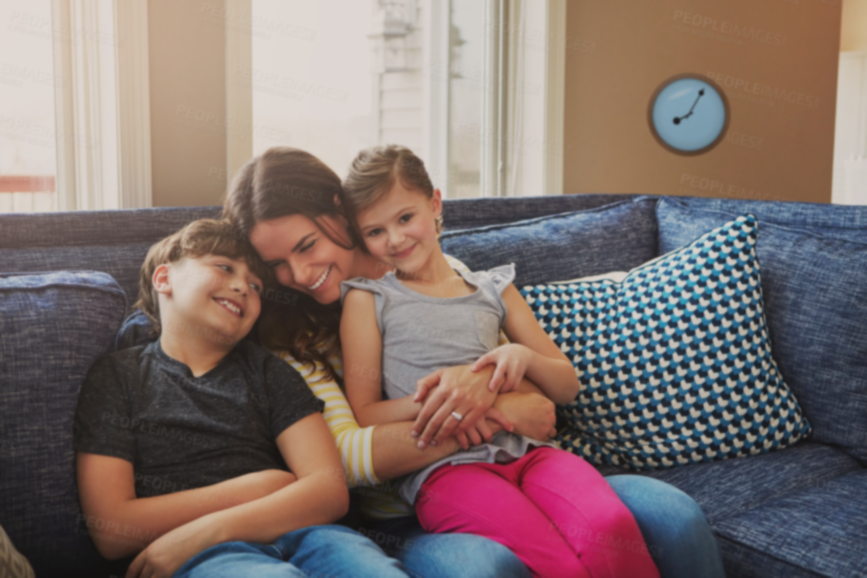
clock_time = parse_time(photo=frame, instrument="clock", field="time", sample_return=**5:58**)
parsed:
**8:05**
